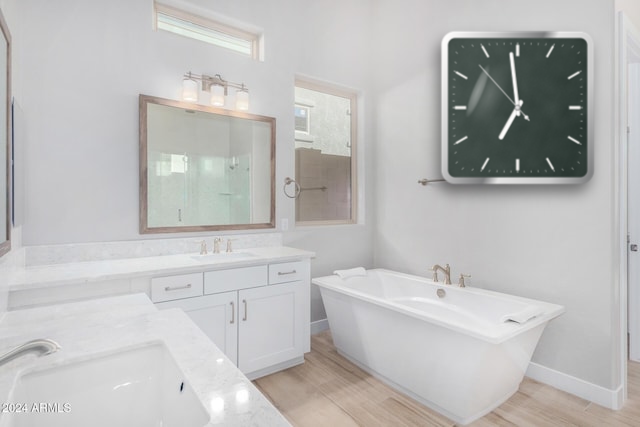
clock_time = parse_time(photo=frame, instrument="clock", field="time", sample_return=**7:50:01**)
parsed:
**6:58:53**
